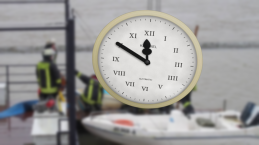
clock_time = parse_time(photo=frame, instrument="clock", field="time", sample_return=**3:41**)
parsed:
**11:50**
